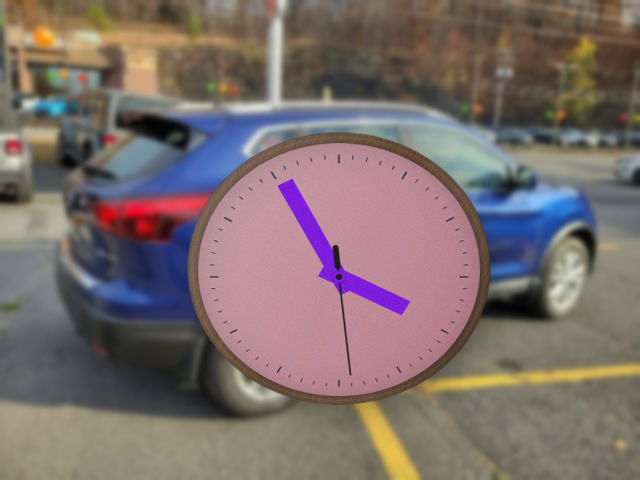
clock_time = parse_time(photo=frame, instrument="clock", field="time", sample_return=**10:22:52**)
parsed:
**3:55:29**
